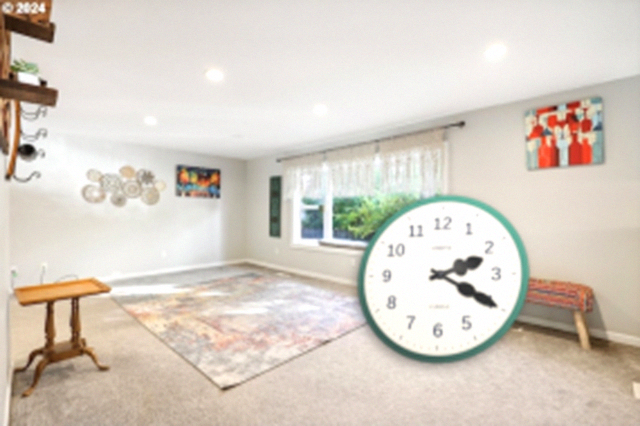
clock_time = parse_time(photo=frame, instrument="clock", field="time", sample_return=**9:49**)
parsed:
**2:20**
